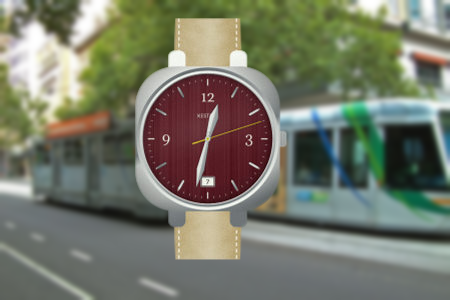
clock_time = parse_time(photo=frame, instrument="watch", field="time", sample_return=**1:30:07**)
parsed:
**12:32:12**
